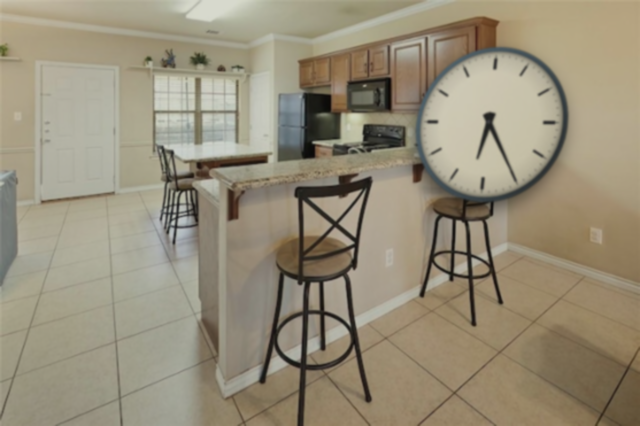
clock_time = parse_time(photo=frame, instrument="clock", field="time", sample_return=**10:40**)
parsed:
**6:25**
